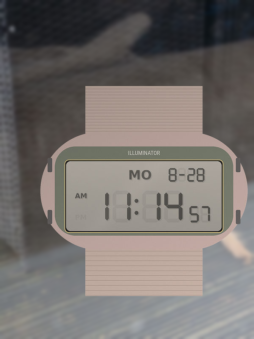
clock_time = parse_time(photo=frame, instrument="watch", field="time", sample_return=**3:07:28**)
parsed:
**11:14:57**
